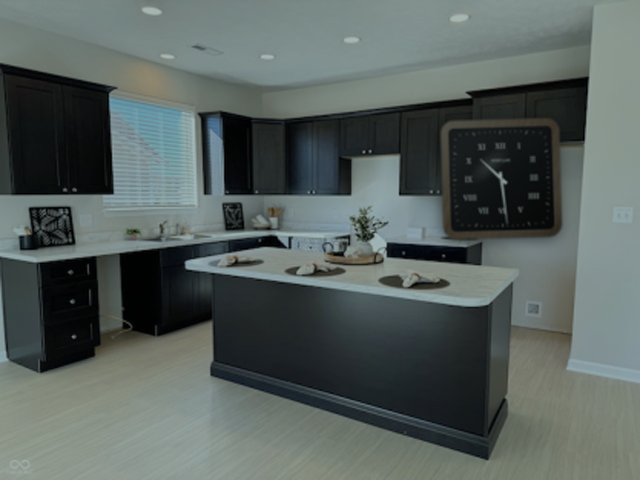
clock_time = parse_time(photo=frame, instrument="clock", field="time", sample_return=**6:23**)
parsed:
**10:29**
